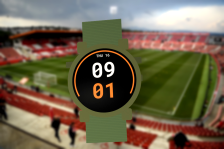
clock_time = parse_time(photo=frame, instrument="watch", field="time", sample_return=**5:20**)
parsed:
**9:01**
